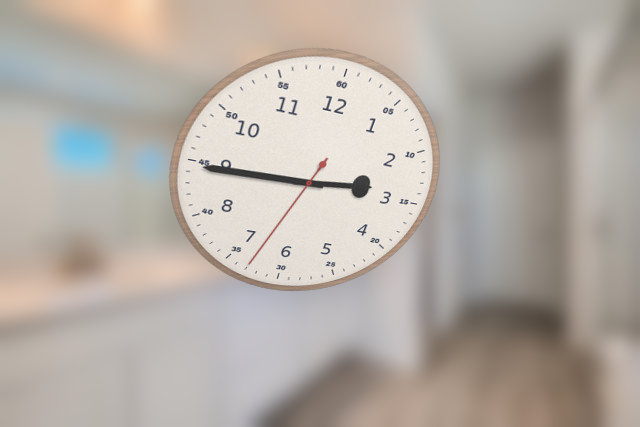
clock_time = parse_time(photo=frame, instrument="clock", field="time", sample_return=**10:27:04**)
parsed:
**2:44:33**
